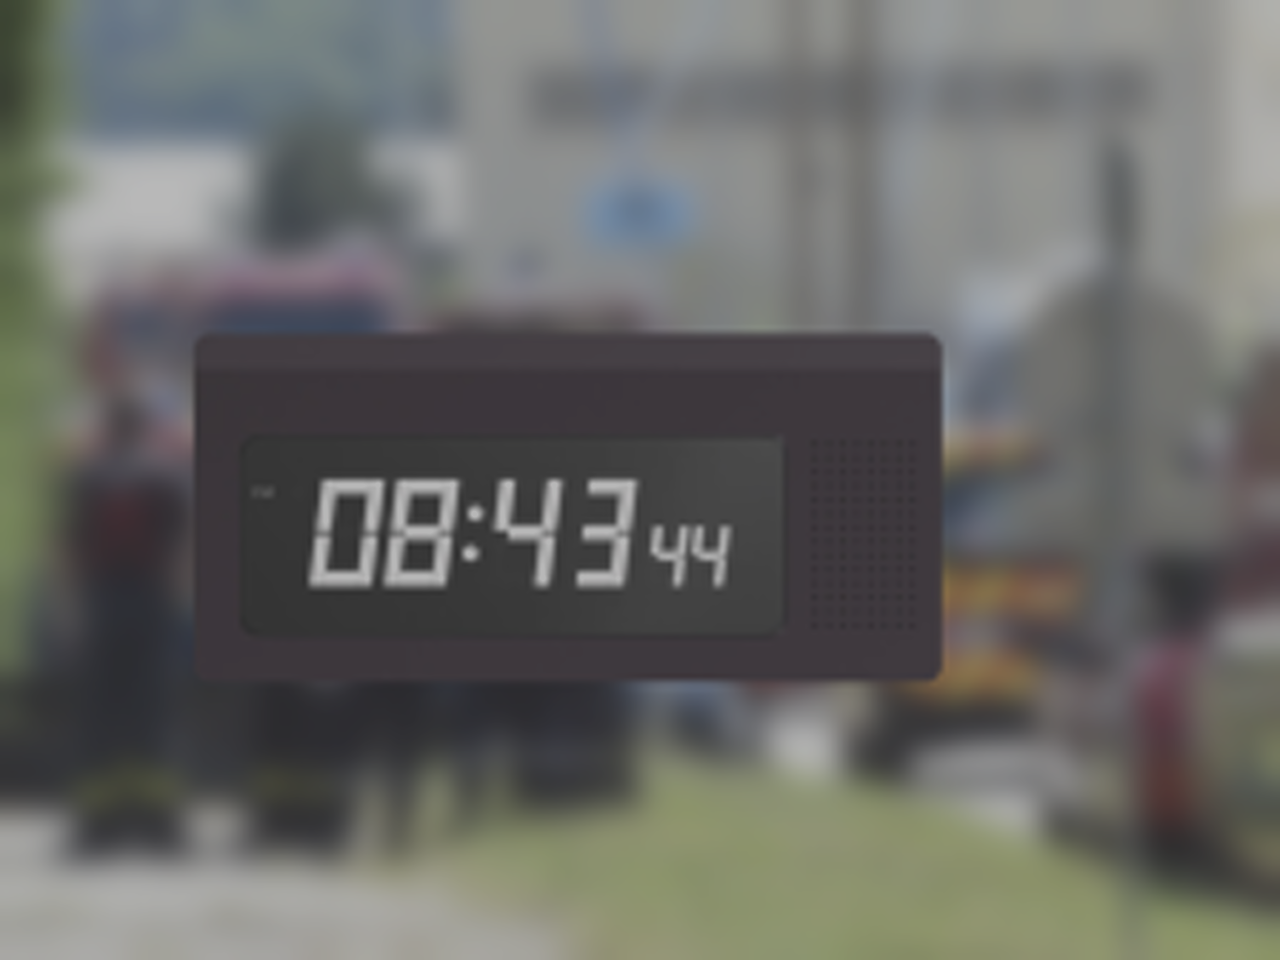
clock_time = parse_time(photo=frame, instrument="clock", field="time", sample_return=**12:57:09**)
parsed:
**8:43:44**
